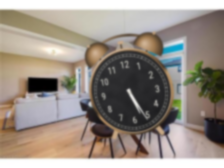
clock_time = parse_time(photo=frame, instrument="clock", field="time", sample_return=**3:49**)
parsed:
**5:26**
